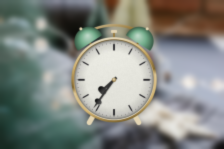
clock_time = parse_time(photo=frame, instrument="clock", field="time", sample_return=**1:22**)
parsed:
**7:36**
